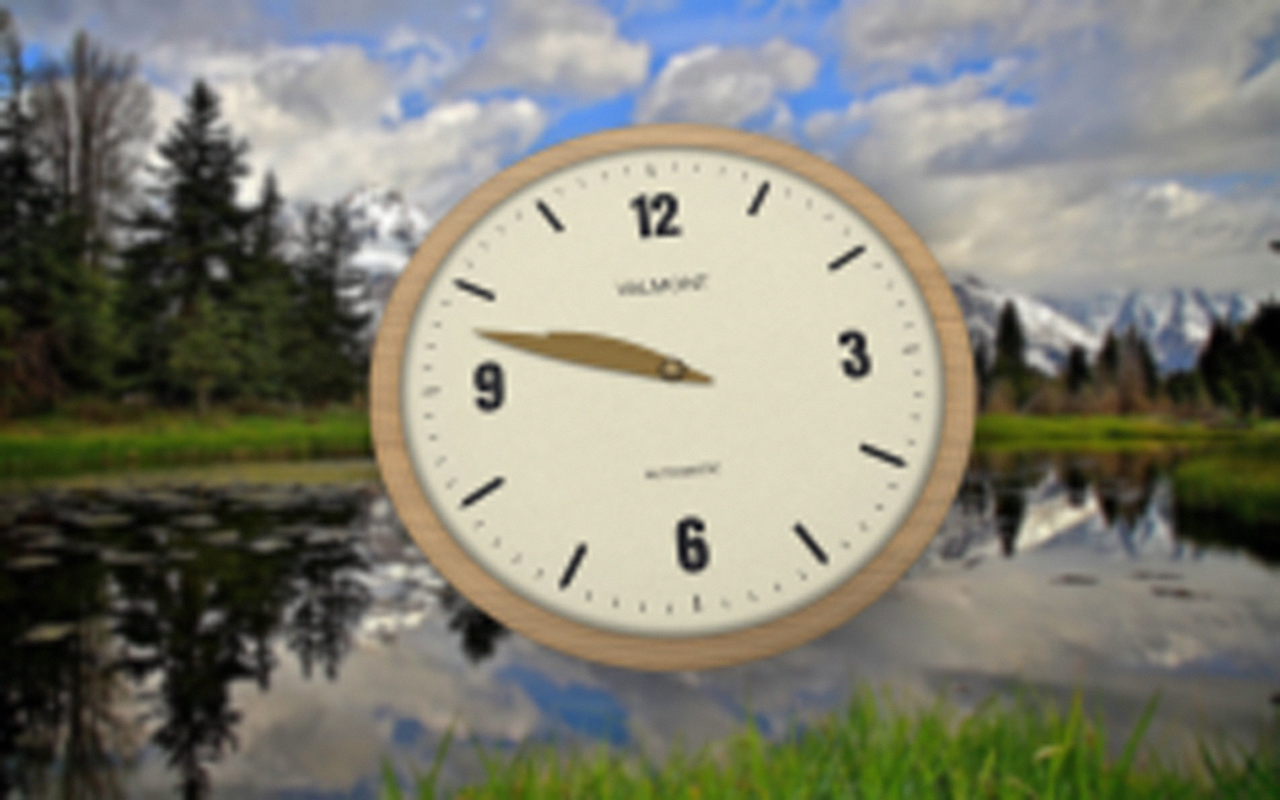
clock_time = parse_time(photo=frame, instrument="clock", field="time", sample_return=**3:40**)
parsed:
**9:48**
